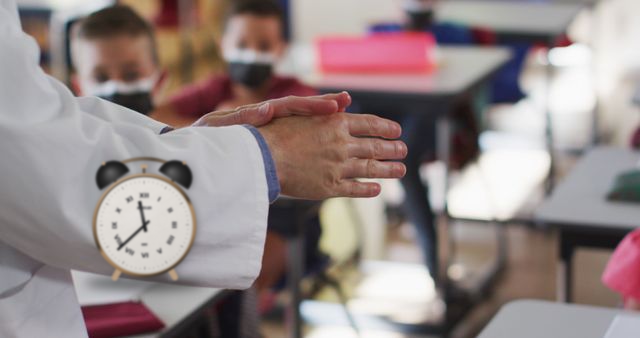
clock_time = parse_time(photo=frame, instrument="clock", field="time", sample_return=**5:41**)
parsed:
**11:38**
